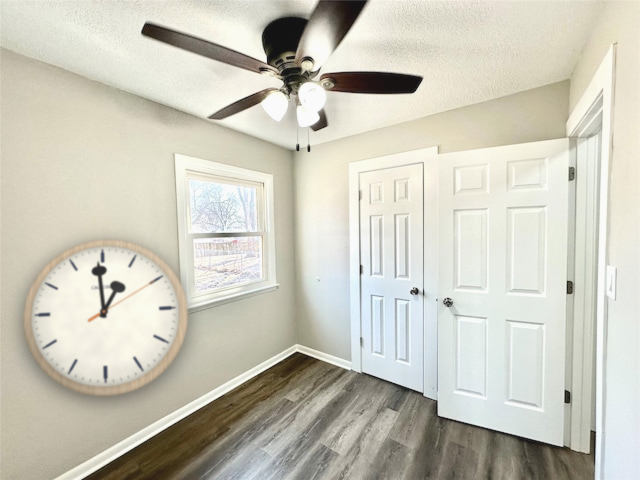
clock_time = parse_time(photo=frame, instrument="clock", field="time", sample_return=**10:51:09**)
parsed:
**12:59:10**
